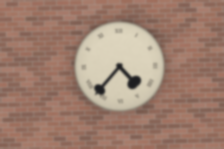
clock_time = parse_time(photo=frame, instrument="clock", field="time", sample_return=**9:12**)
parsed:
**4:37**
